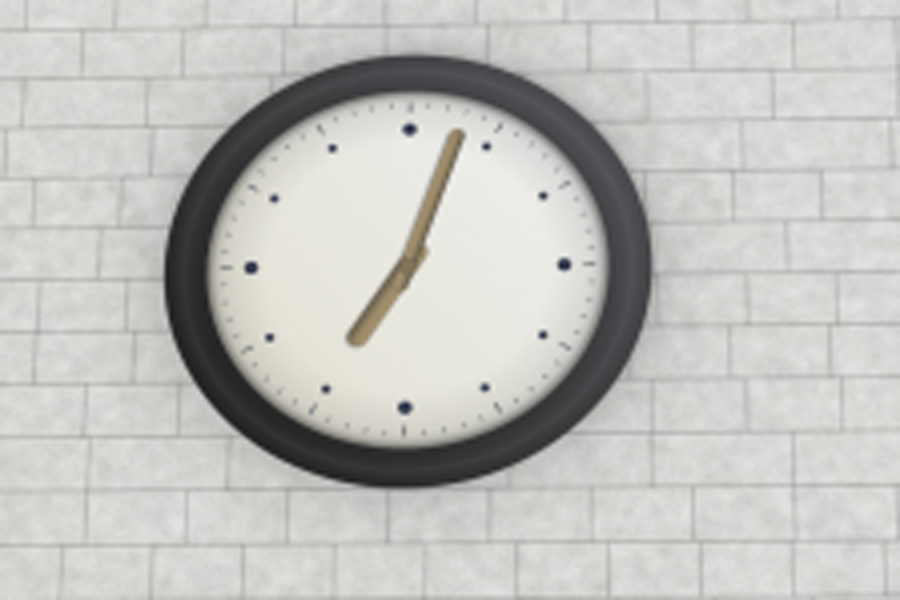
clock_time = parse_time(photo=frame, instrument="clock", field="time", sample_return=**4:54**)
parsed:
**7:03**
